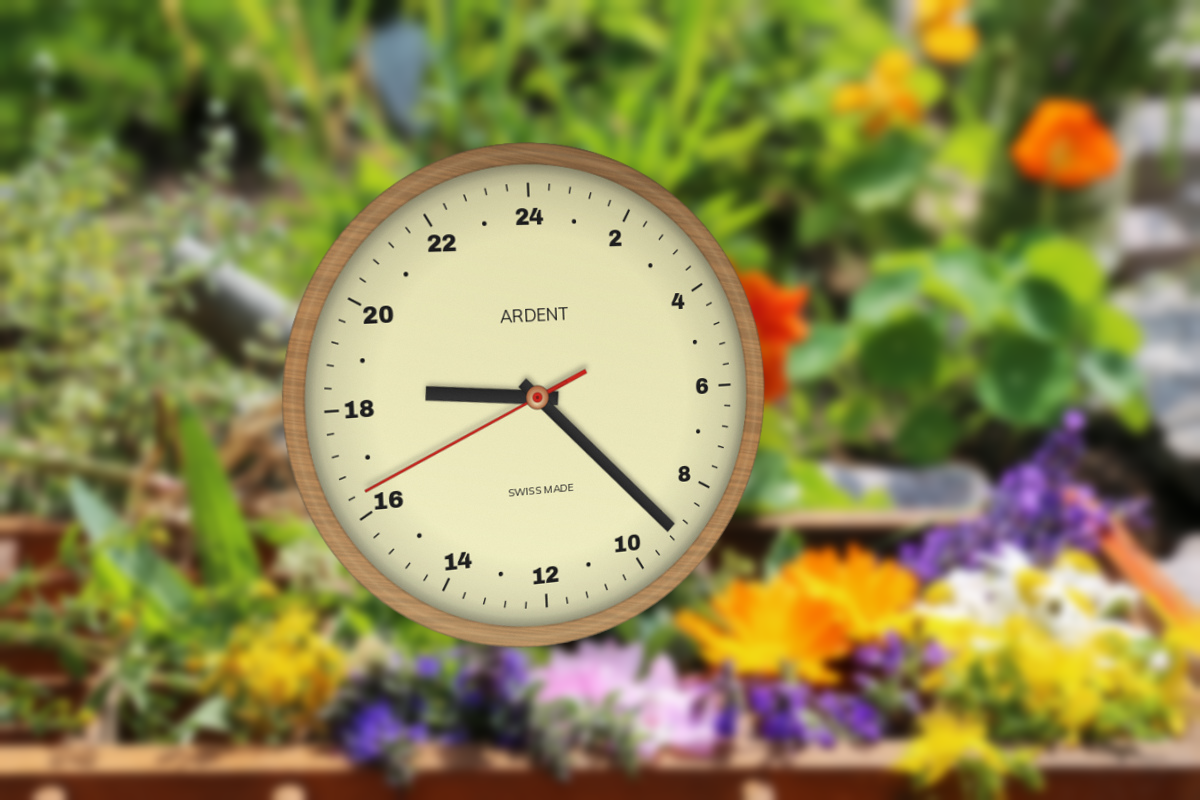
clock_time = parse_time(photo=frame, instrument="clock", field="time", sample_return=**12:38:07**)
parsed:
**18:22:41**
